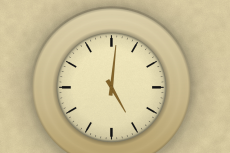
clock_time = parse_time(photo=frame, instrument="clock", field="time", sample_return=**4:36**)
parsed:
**5:01**
